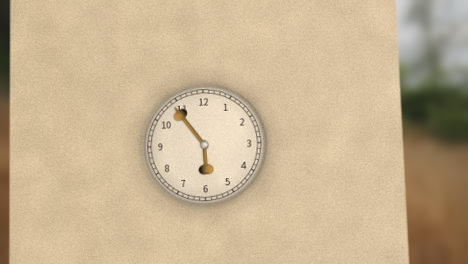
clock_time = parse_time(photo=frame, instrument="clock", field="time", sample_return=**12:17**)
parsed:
**5:54**
